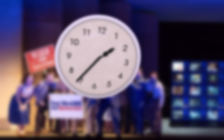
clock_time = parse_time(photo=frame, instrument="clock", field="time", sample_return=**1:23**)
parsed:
**1:36**
